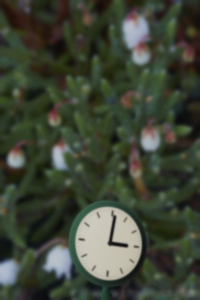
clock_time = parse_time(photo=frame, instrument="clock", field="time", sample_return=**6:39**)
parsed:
**3:01**
